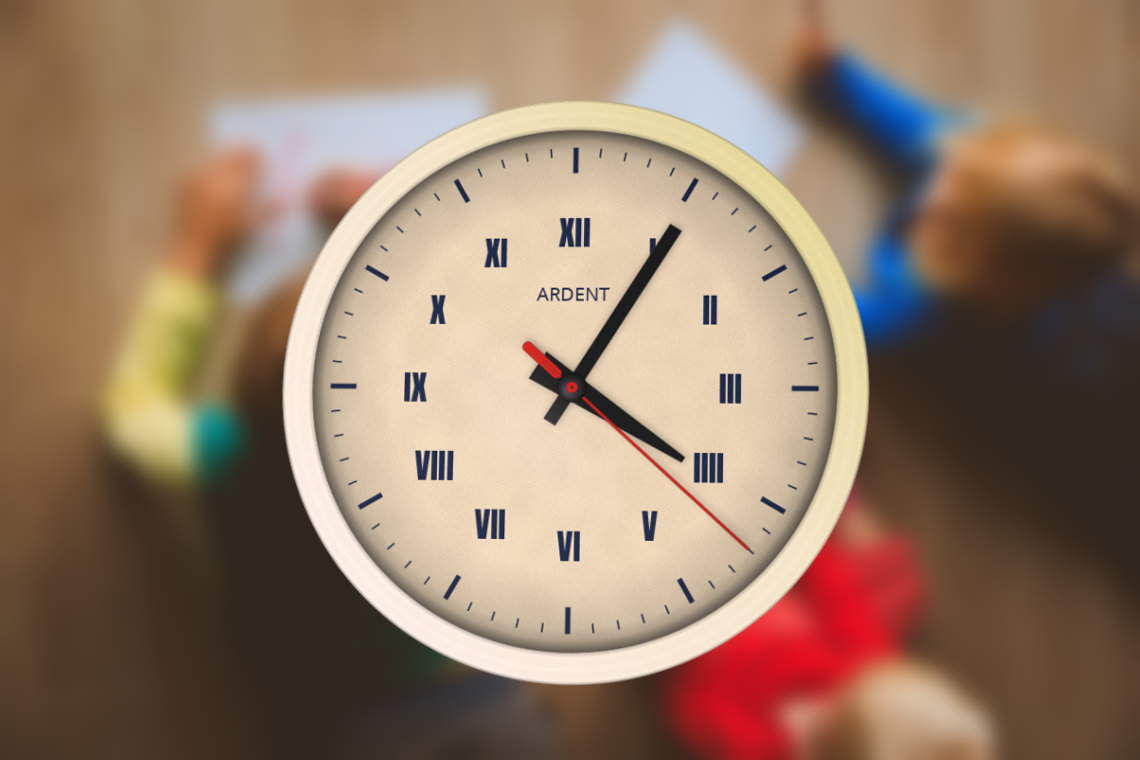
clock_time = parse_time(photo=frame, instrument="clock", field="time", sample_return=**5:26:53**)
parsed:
**4:05:22**
